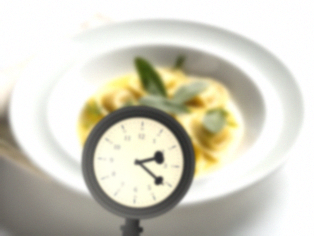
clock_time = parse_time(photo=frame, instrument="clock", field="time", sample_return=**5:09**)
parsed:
**2:21**
